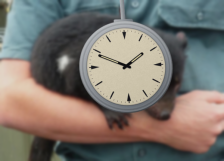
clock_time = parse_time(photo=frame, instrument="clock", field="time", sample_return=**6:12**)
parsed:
**1:49**
